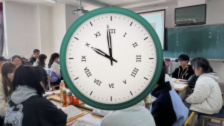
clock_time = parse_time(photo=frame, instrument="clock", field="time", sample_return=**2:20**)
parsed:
**9:59**
